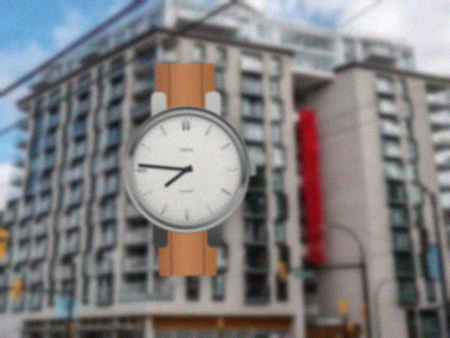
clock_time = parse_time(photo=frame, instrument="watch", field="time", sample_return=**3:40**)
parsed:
**7:46**
